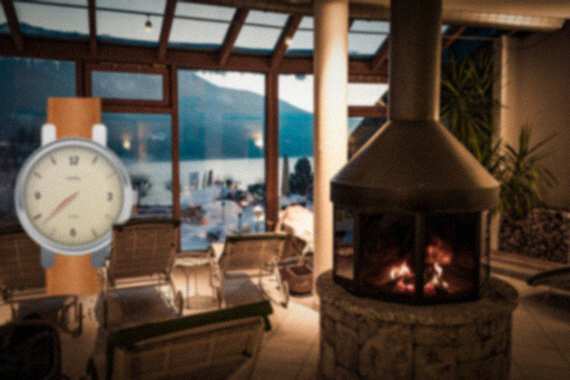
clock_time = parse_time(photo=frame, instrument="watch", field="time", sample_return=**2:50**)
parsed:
**7:38**
